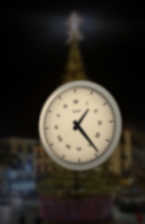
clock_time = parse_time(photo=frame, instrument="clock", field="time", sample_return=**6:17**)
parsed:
**1:24**
